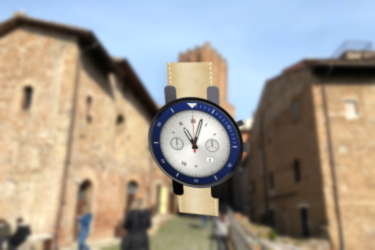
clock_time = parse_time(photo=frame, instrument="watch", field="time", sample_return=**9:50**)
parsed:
**11:03**
